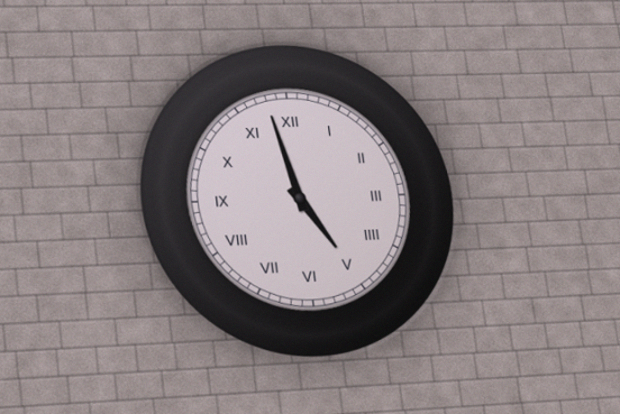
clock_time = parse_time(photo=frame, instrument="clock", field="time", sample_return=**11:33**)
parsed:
**4:58**
